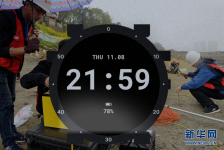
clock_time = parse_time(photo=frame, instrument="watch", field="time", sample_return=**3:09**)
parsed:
**21:59**
